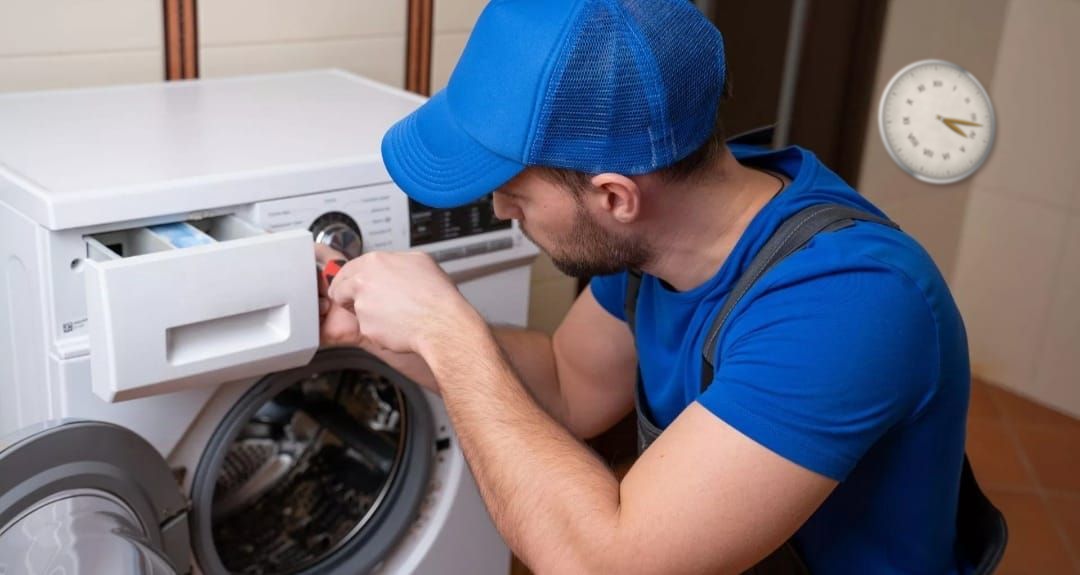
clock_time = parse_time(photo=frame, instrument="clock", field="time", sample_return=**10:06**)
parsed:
**4:17**
